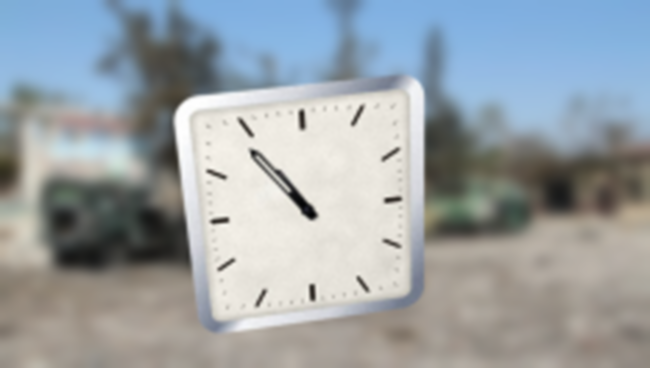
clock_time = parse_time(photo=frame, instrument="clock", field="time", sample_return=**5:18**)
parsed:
**10:54**
